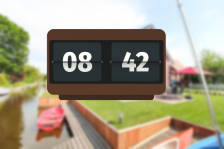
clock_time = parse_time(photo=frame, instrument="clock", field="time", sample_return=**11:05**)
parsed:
**8:42**
